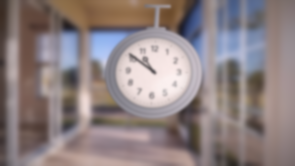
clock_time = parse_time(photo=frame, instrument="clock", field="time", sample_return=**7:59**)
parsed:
**10:51**
